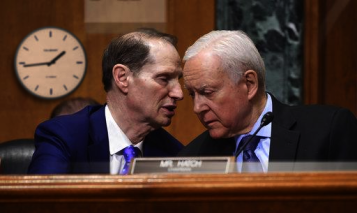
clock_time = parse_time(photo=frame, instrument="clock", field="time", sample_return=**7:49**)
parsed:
**1:44**
